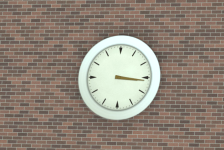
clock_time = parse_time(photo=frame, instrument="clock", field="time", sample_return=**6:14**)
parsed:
**3:16**
